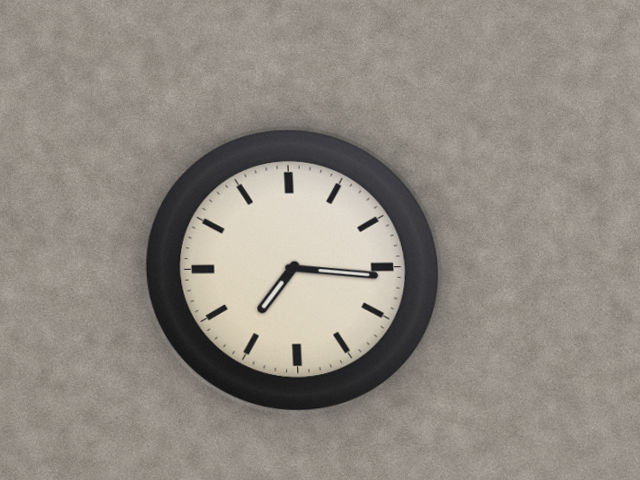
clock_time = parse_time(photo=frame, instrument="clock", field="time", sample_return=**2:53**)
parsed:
**7:16**
